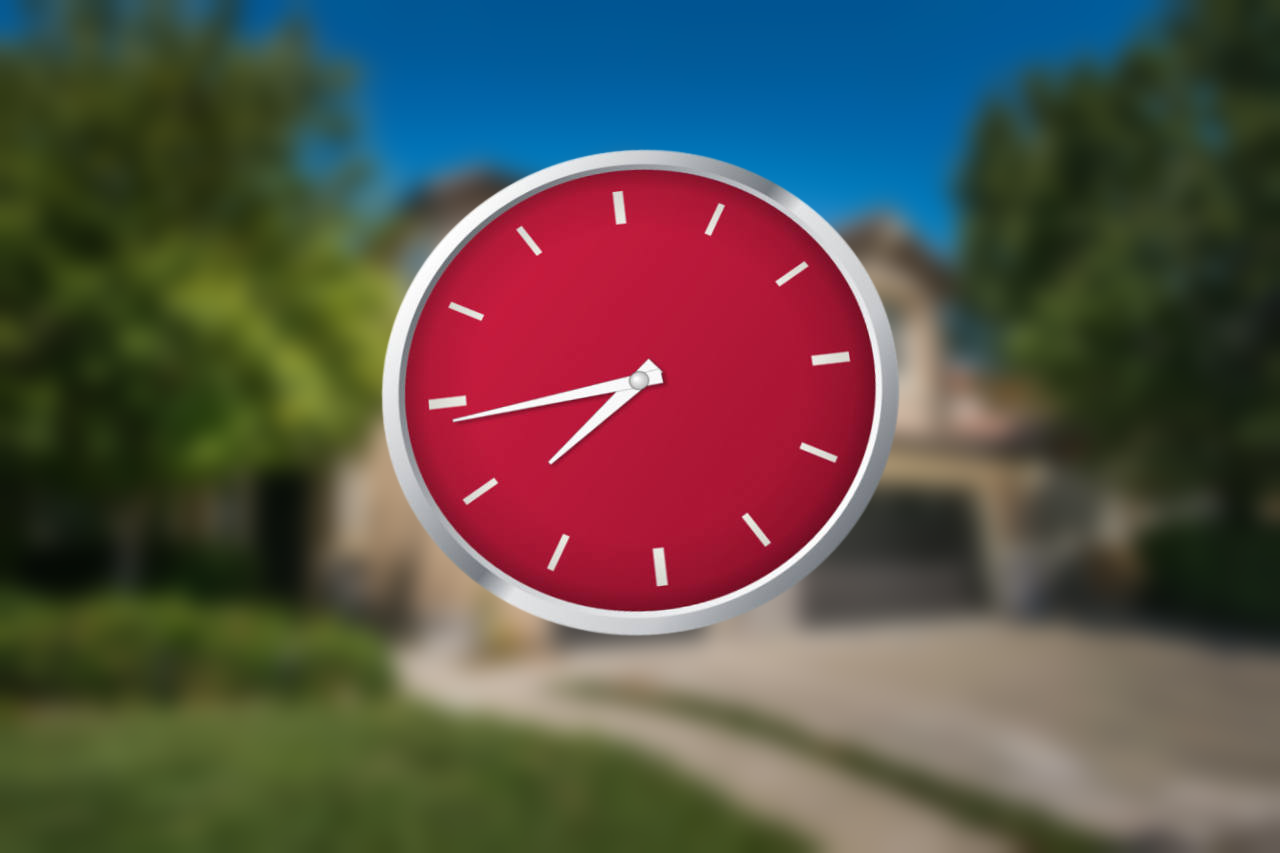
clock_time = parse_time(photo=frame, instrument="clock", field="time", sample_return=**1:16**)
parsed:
**7:44**
